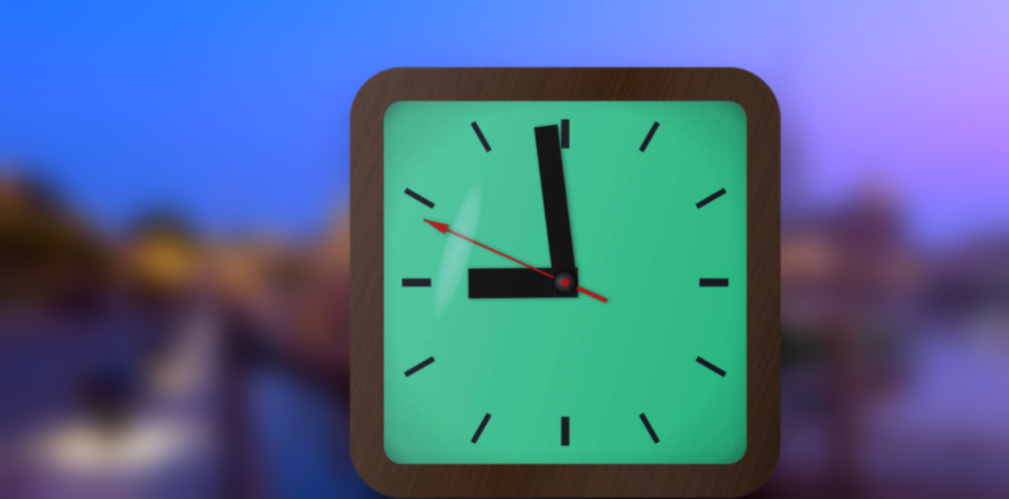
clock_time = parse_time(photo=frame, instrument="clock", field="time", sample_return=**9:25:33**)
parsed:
**8:58:49**
